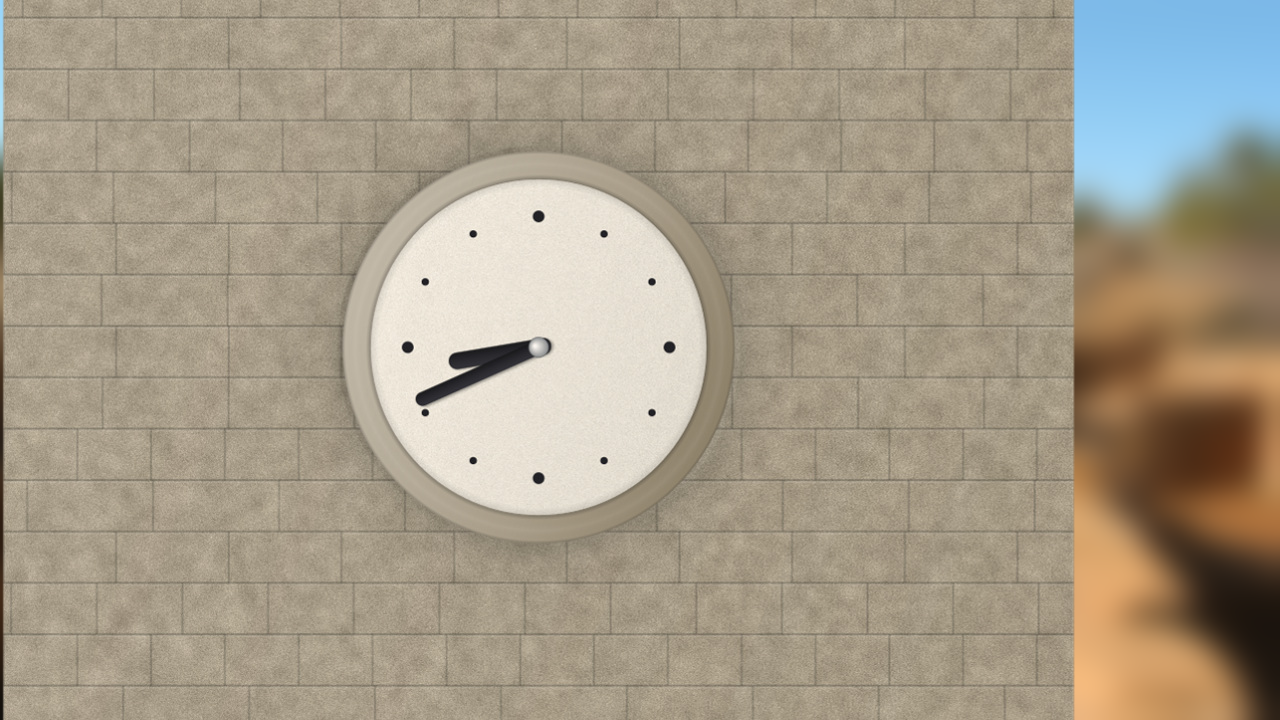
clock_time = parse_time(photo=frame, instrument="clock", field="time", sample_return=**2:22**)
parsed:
**8:41**
